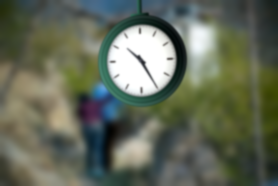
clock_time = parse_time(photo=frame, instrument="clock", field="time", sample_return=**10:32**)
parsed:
**10:25**
